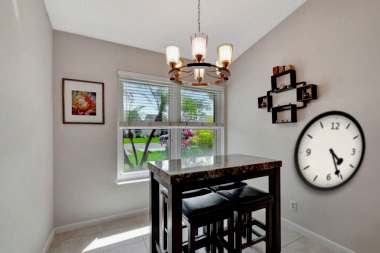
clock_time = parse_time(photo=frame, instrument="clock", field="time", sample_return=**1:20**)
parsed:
**4:26**
